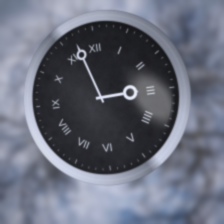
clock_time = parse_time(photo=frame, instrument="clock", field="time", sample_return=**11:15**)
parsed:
**2:57**
